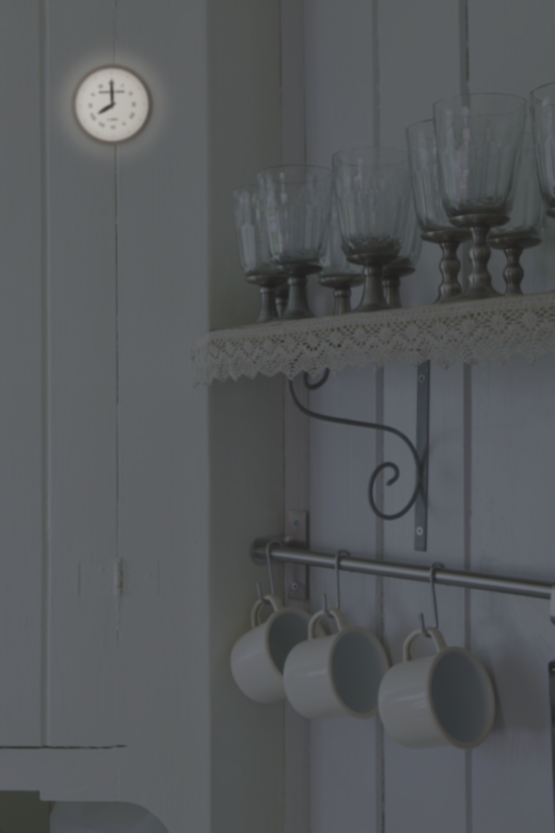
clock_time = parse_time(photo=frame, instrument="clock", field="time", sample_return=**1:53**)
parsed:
**8:00**
